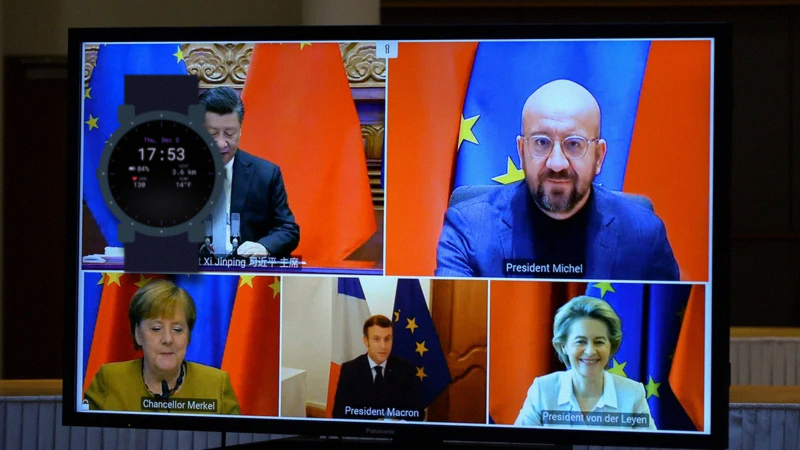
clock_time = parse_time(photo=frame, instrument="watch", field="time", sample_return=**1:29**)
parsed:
**17:53**
